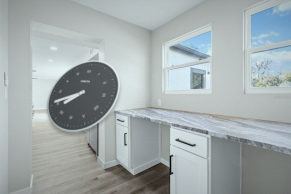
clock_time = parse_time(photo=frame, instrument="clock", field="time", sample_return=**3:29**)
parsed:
**7:41**
